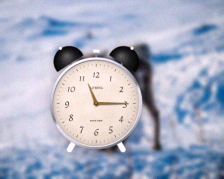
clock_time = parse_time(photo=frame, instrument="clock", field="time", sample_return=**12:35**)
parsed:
**11:15**
